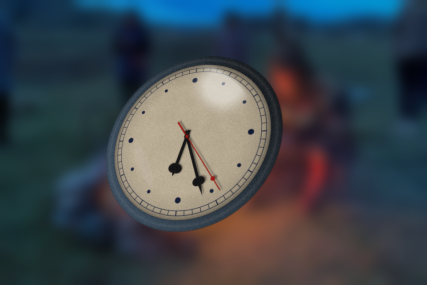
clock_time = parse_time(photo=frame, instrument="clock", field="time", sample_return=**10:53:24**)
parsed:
**6:26:24**
